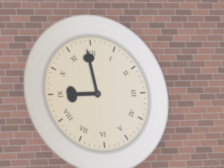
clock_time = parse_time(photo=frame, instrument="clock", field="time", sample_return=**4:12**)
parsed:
**8:59**
